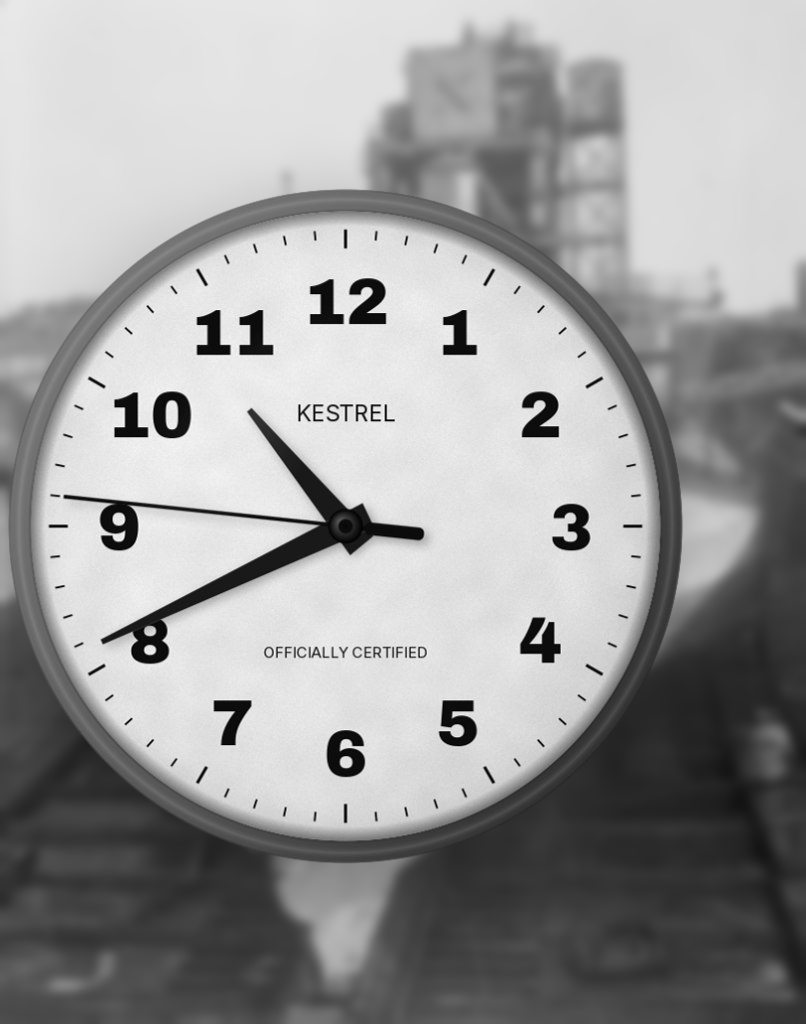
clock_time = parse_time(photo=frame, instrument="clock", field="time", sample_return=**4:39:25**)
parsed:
**10:40:46**
